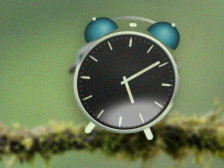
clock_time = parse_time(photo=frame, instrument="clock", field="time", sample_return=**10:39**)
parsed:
**5:09**
